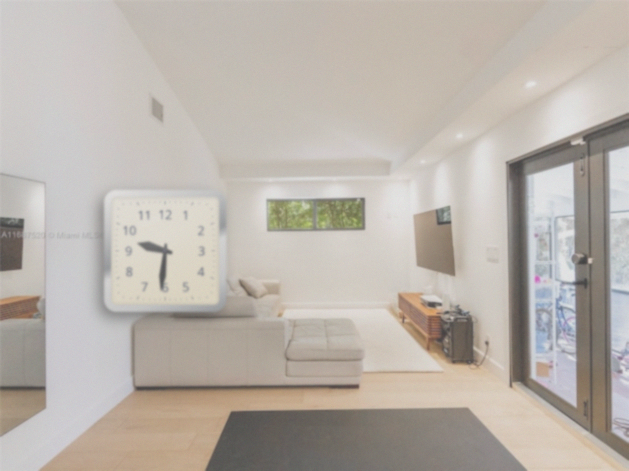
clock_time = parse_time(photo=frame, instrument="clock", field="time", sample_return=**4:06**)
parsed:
**9:31**
